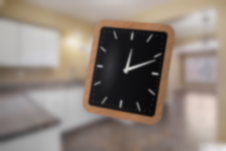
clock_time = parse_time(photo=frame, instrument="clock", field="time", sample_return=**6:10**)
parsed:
**12:11**
